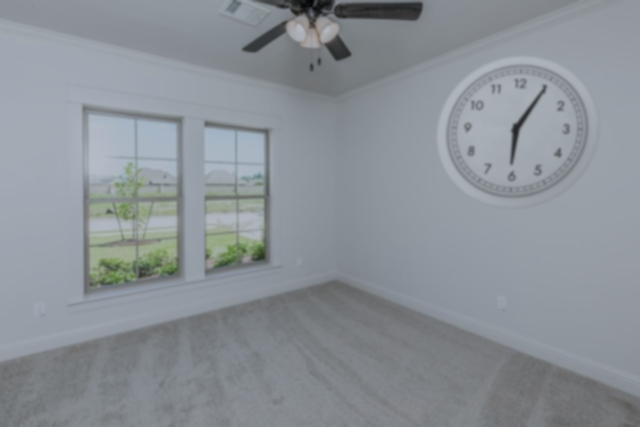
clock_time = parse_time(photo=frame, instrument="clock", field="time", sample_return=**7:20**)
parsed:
**6:05**
